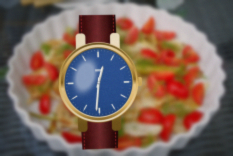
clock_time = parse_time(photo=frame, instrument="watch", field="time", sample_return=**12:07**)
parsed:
**12:31**
